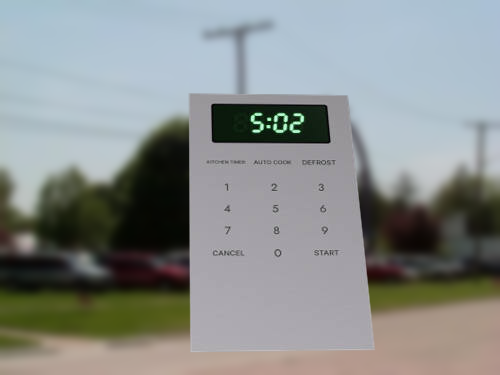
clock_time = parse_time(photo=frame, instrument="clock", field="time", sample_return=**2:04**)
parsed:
**5:02**
